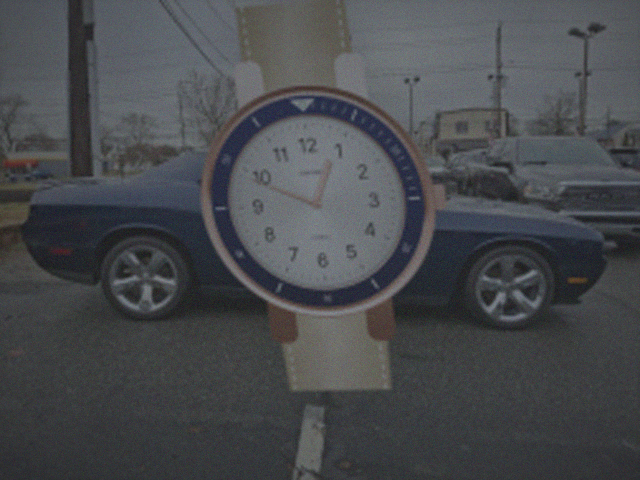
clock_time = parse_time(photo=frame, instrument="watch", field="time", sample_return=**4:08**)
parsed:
**12:49**
